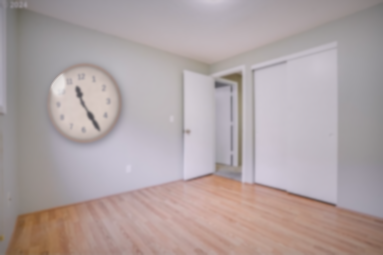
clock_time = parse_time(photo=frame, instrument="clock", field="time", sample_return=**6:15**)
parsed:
**11:25**
